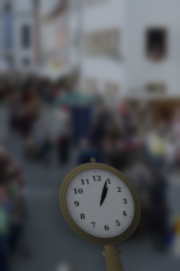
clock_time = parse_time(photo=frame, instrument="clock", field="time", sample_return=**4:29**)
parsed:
**1:04**
